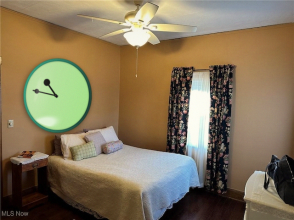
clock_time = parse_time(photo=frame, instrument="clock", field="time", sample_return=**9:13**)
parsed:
**10:47**
